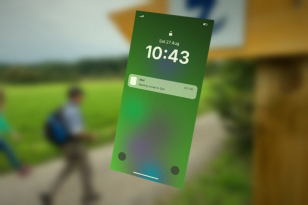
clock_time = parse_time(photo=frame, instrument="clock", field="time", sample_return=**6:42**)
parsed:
**10:43**
